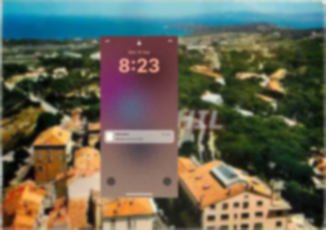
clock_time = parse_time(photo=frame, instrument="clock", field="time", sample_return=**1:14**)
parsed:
**8:23**
